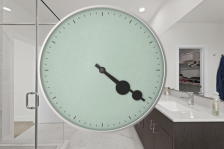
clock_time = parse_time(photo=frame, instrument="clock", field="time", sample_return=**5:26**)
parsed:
**4:21**
